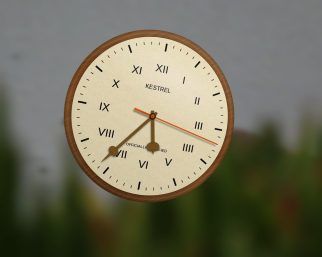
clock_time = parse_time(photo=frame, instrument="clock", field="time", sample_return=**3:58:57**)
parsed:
**5:36:17**
